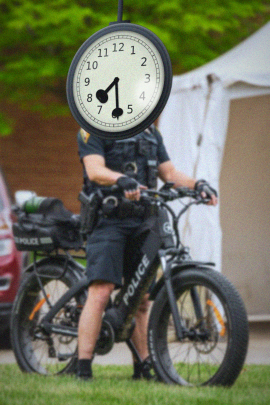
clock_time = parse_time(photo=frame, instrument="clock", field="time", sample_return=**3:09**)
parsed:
**7:29**
